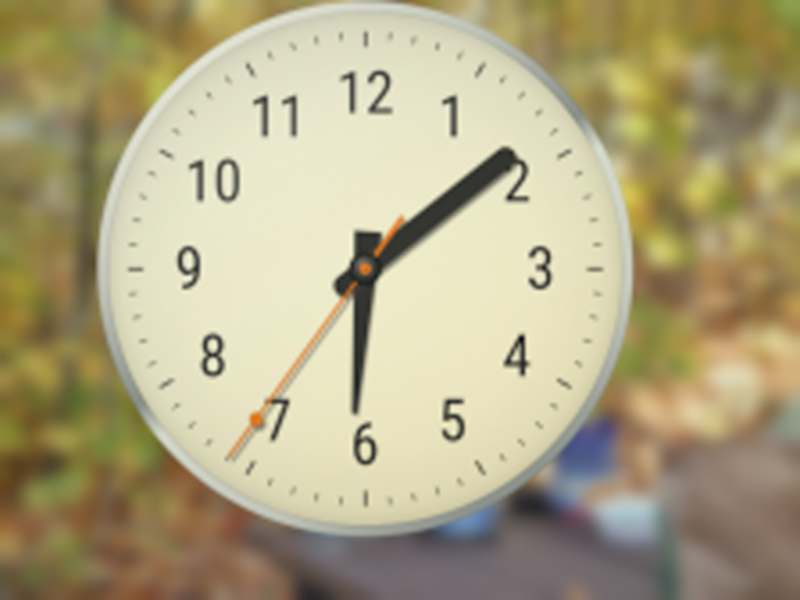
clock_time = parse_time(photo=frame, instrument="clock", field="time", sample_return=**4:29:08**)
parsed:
**6:08:36**
